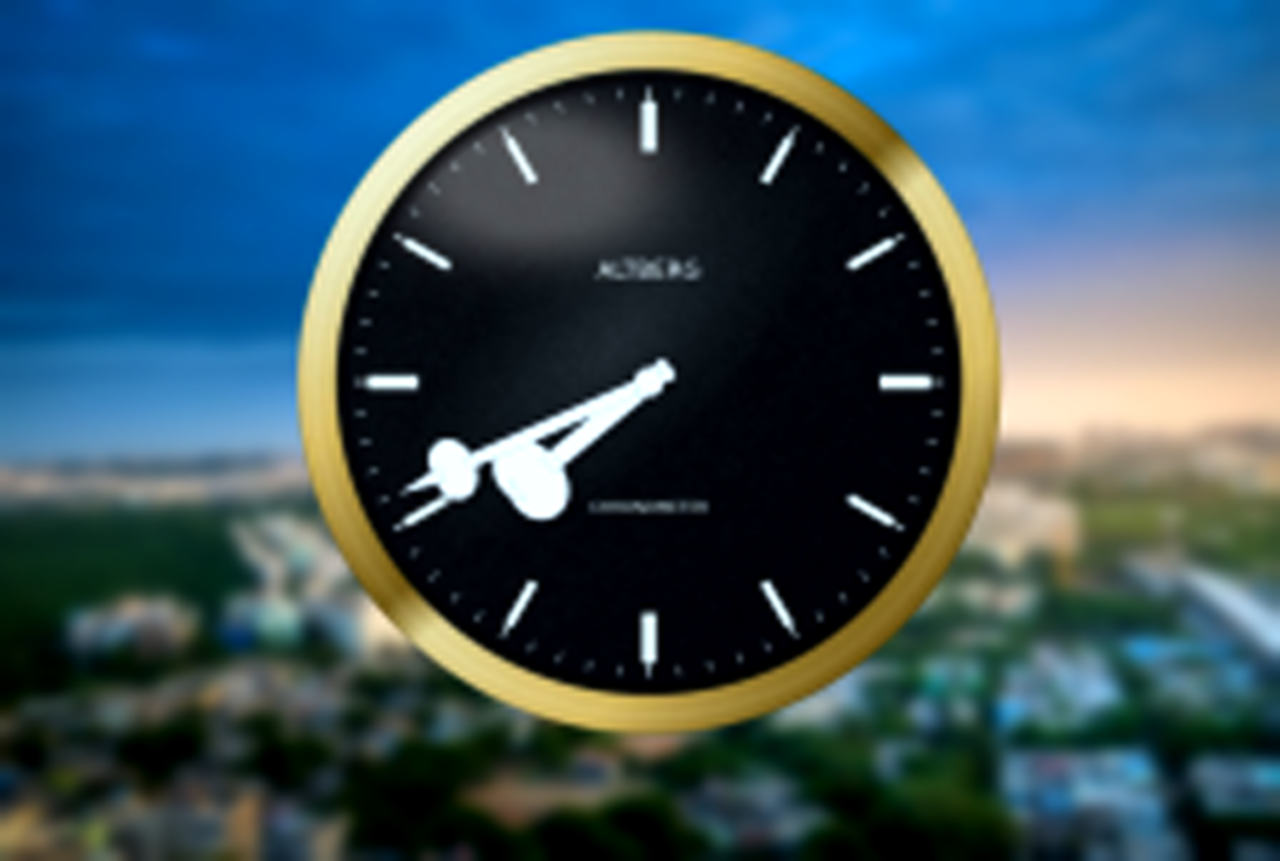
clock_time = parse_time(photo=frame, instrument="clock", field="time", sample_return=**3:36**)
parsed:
**7:41**
